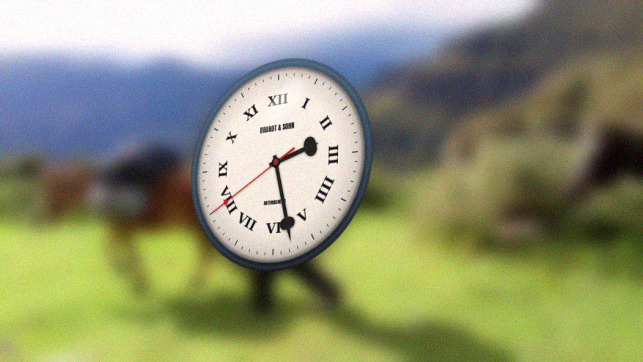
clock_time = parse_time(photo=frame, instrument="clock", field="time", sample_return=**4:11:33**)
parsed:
**2:27:40**
